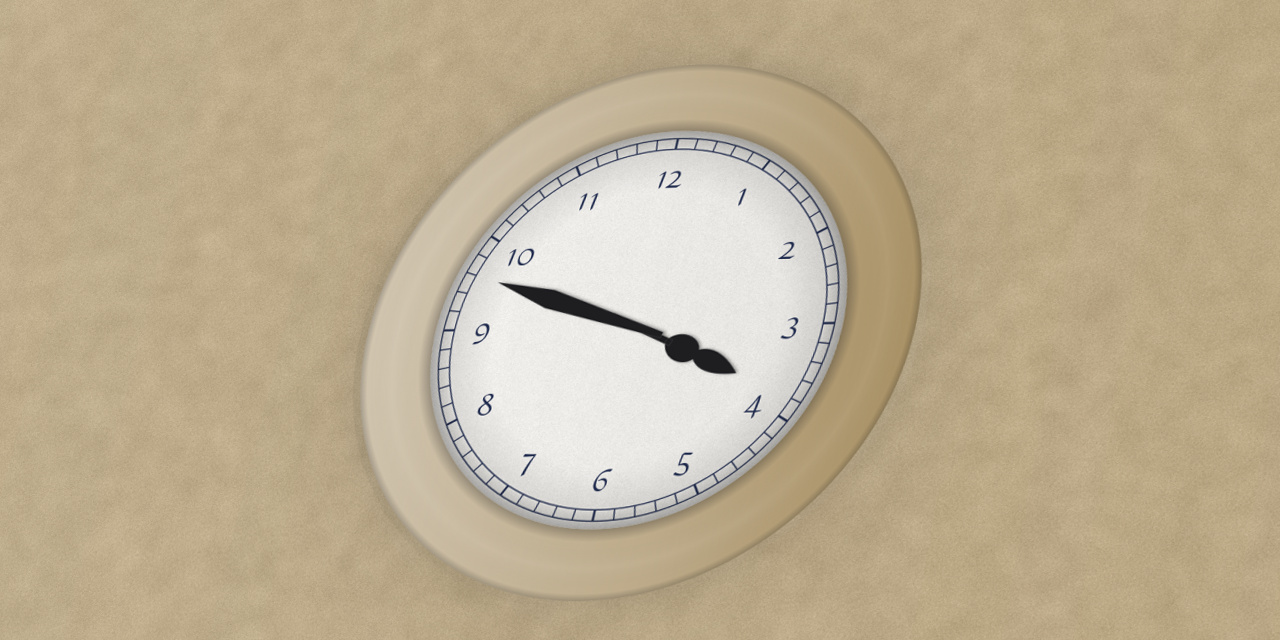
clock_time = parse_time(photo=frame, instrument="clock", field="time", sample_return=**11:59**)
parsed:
**3:48**
